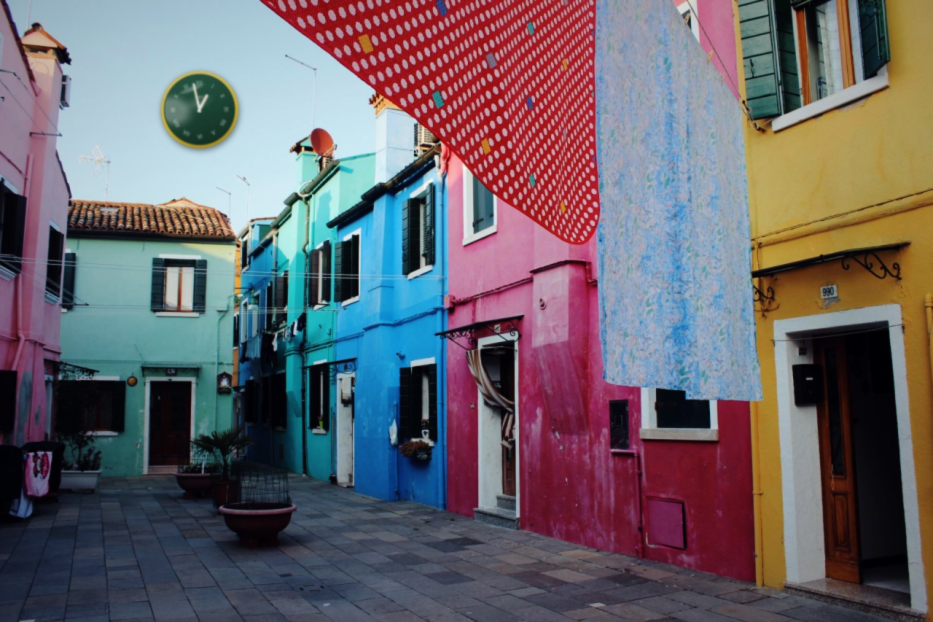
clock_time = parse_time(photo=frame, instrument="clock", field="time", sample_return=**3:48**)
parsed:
**12:58**
